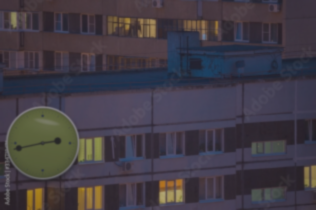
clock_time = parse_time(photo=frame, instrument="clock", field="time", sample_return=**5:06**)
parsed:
**2:43**
